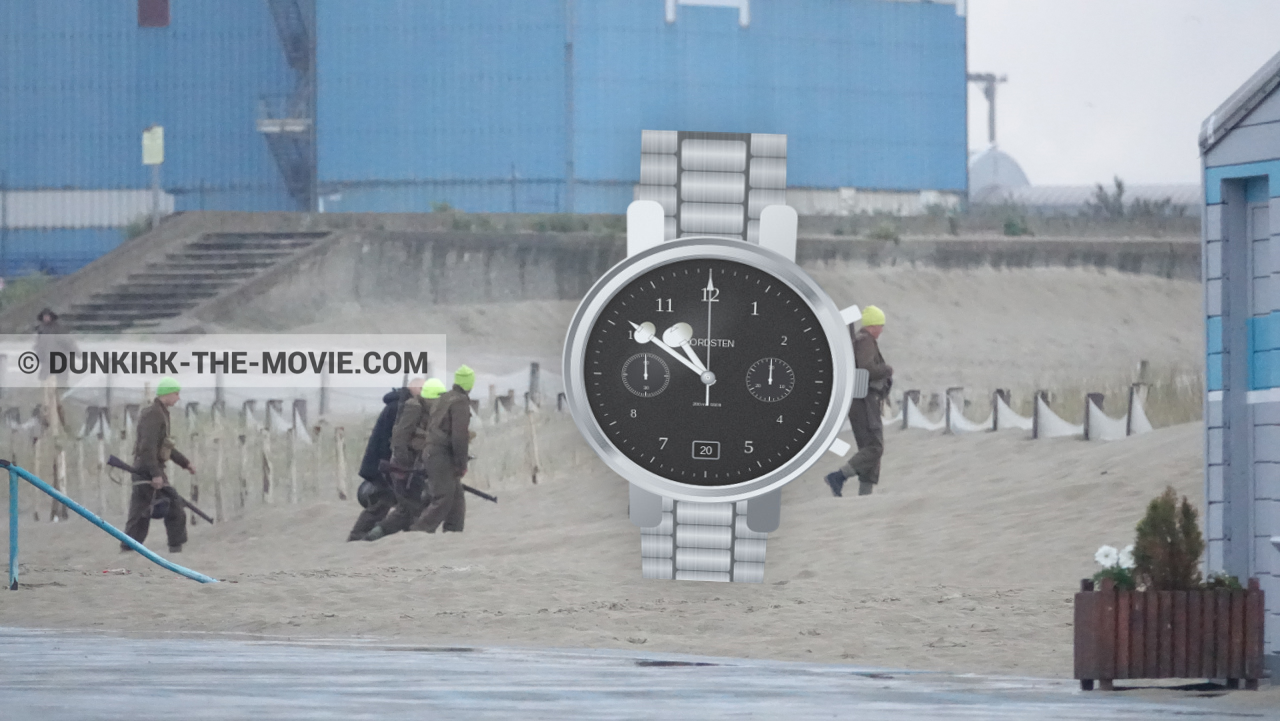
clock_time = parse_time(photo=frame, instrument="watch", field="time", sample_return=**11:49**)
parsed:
**10:51**
